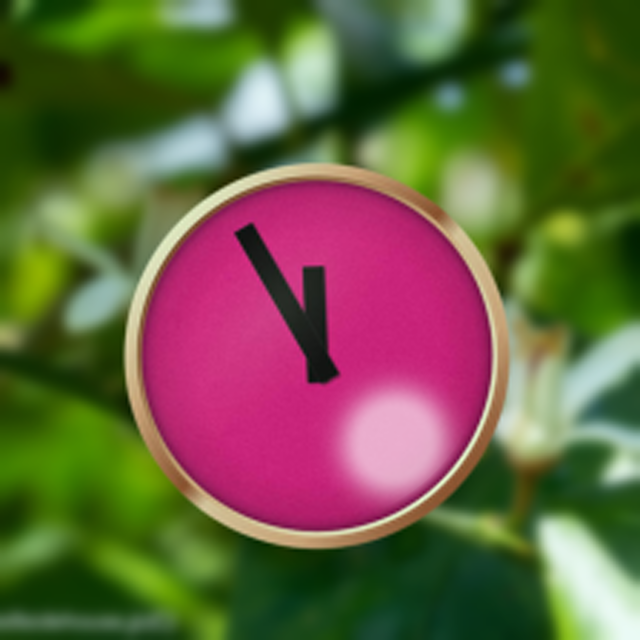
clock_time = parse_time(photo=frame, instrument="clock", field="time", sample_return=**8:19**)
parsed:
**11:55**
